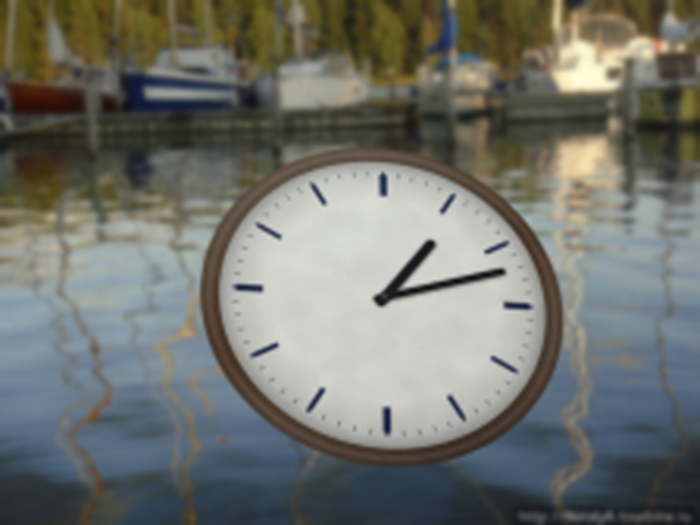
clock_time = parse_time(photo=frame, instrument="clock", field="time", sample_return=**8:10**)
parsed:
**1:12**
